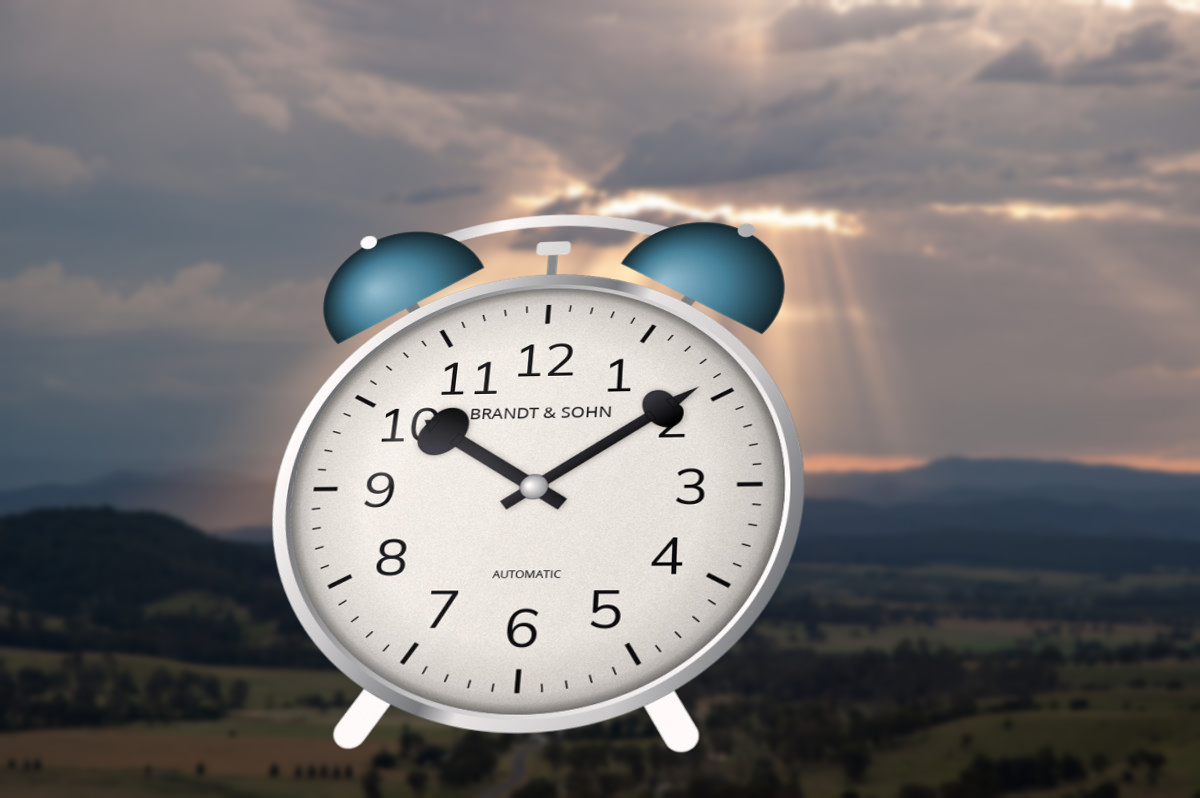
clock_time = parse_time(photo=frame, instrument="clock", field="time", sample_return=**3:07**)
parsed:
**10:09**
